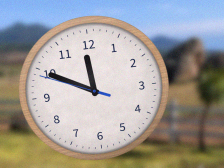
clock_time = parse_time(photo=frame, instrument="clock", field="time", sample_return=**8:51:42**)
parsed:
**11:49:49**
